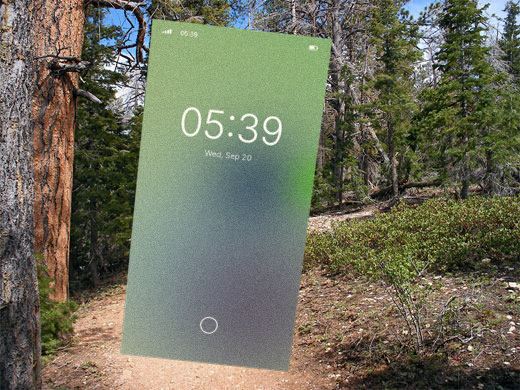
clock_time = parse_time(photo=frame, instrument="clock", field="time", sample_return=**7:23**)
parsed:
**5:39**
